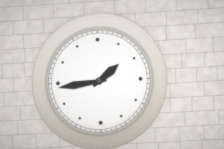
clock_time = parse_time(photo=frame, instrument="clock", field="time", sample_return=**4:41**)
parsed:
**1:44**
